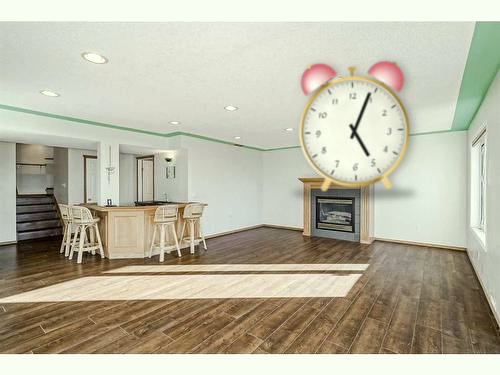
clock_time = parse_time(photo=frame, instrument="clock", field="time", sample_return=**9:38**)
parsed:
**5:04**
